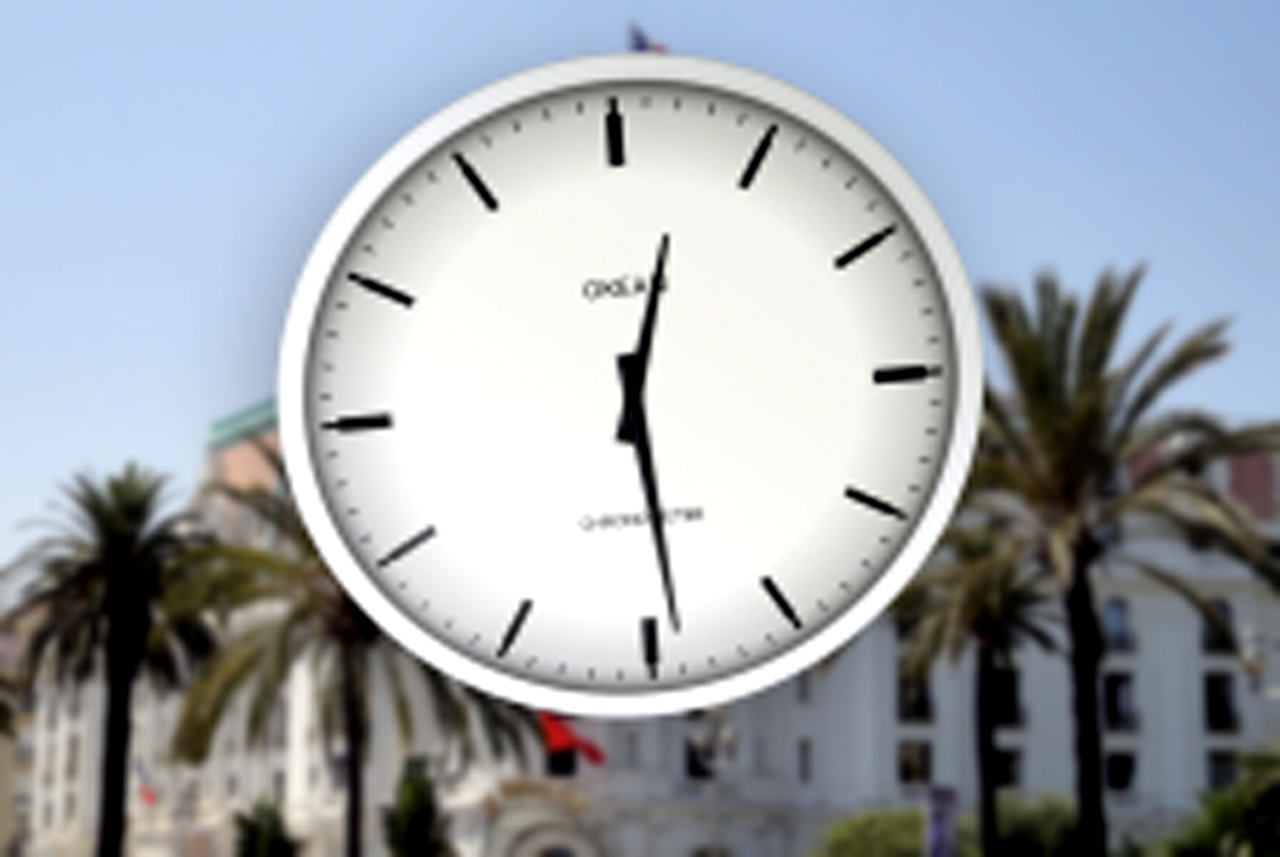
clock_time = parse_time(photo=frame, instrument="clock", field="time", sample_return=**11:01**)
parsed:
**12:29**
